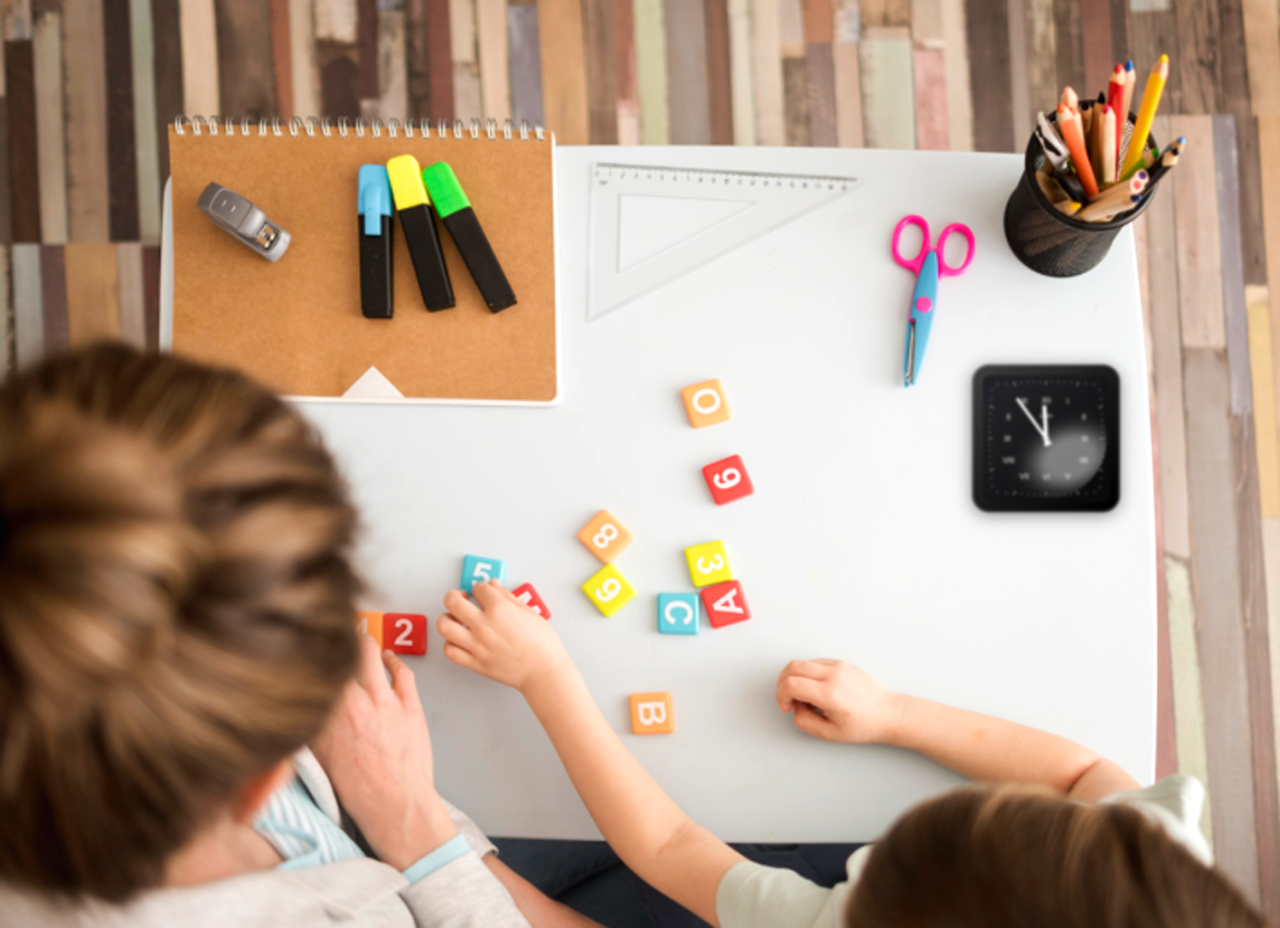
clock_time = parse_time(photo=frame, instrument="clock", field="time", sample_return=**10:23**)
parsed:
**11:54**
